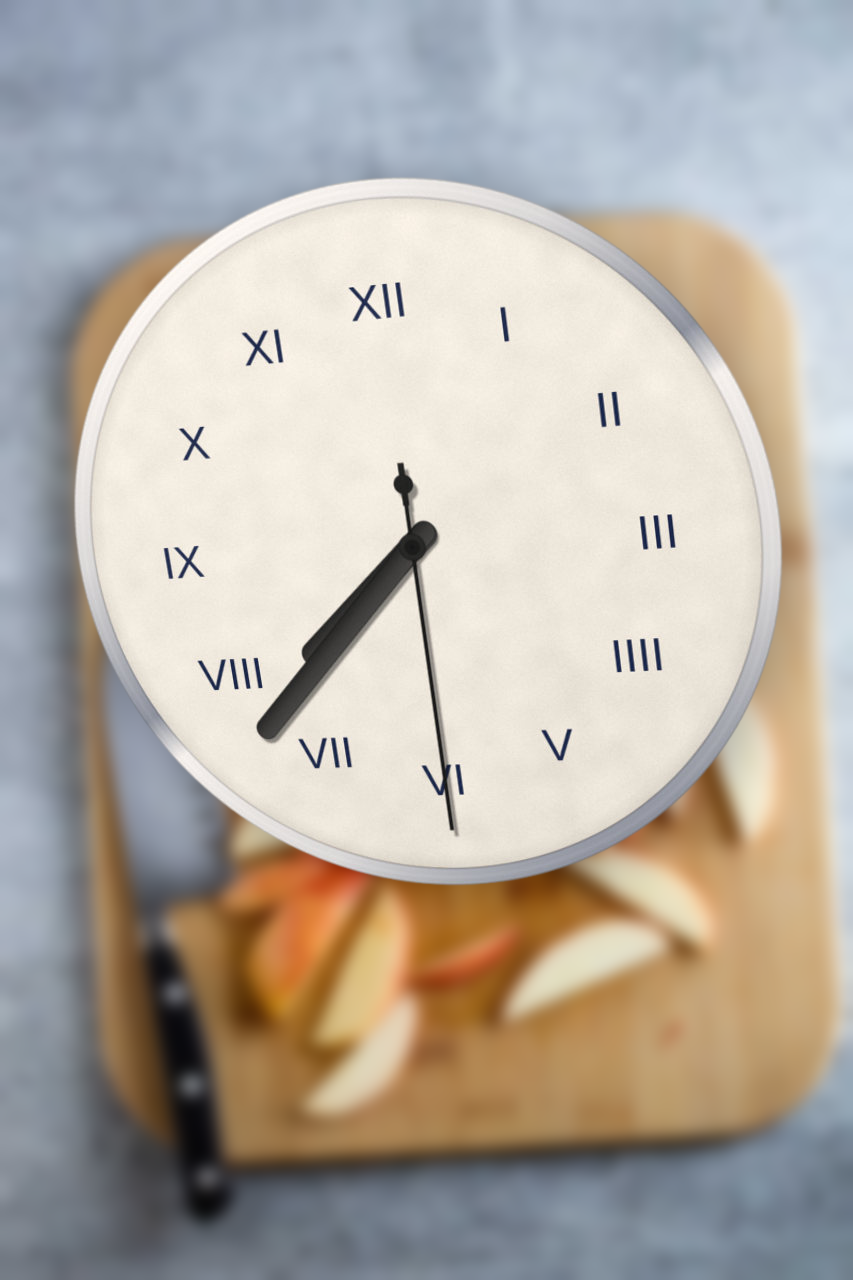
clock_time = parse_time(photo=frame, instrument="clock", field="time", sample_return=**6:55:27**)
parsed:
**7:37:30**
